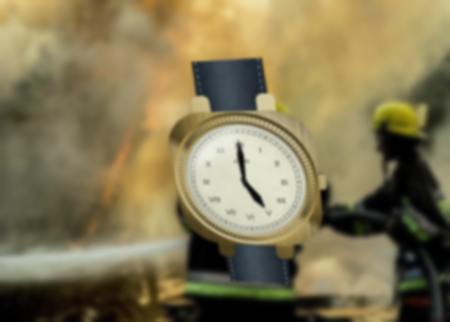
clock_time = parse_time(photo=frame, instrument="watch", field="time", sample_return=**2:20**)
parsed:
**5:00**
